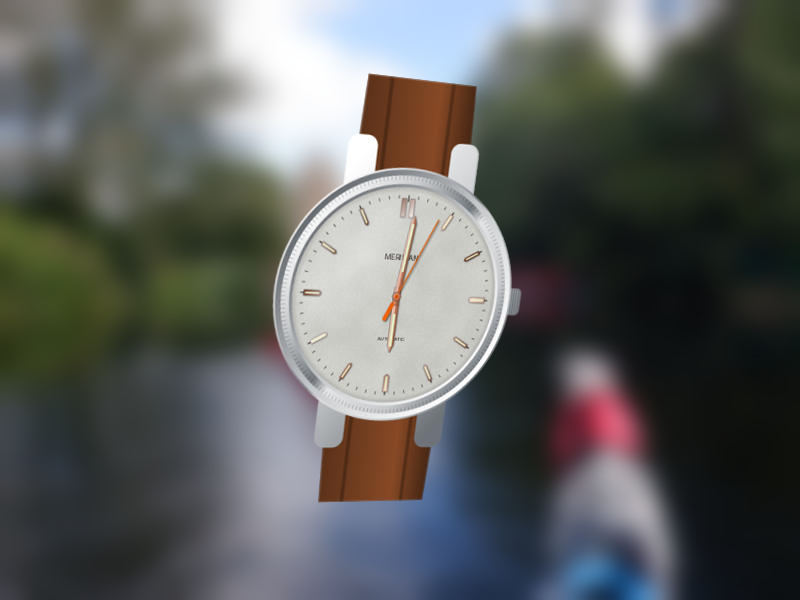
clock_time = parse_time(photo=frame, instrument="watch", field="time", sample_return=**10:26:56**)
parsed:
**6:01:04**
